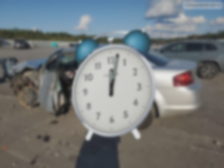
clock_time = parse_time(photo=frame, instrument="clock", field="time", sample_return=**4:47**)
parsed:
**12:02**
